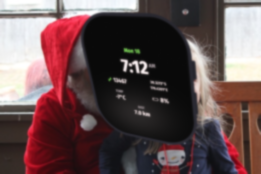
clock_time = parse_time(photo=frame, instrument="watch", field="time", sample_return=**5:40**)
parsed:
**7:12**
